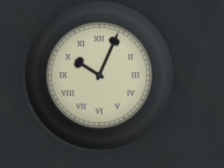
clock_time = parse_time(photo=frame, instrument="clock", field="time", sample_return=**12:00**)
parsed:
**10:04**
